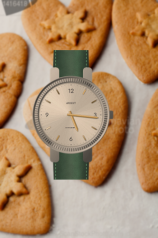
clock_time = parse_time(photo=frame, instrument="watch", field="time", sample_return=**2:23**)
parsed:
**5:16**
